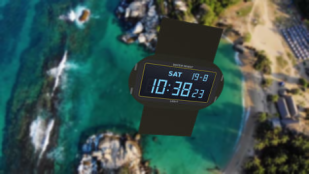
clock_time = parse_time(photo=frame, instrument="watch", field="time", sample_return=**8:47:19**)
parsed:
**10:38:23**
